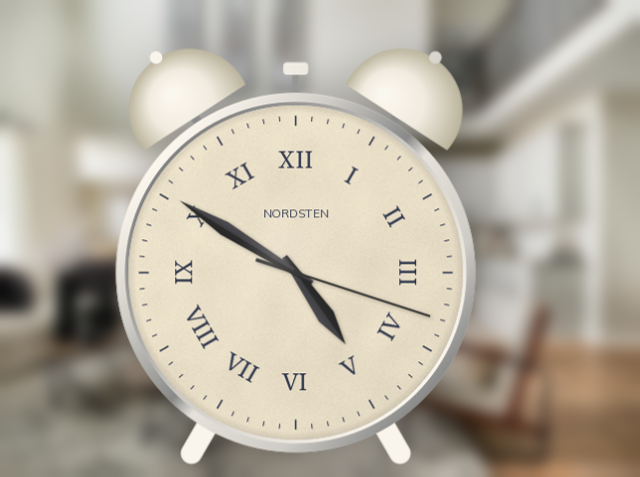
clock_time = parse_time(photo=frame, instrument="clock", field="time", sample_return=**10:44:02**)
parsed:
**4:50:18**
